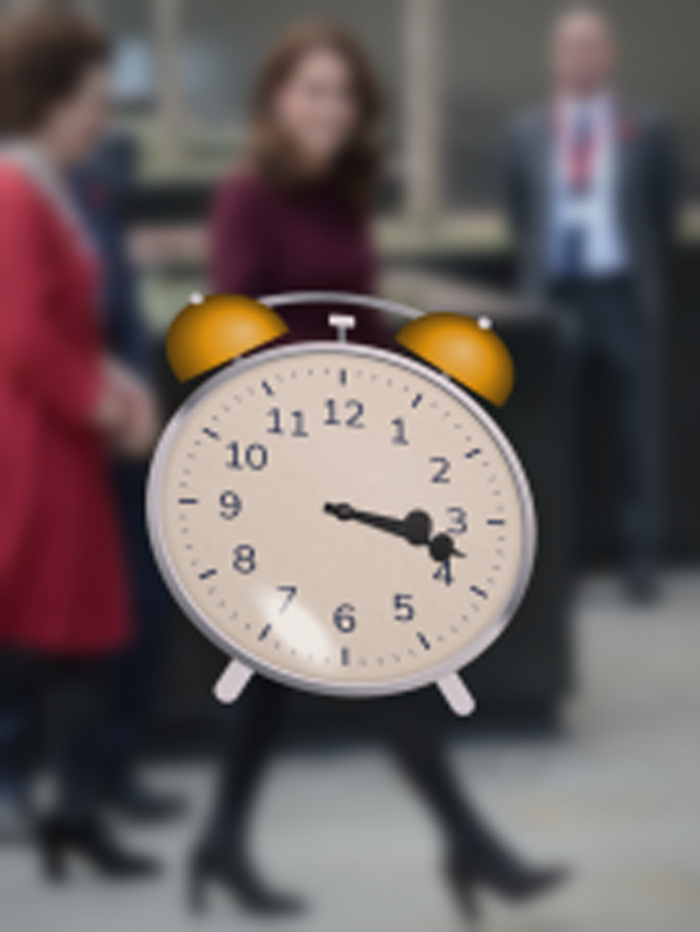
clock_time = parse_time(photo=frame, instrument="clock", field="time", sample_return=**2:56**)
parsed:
**3:18**
